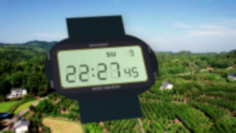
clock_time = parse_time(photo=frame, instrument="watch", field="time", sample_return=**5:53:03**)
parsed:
**22:27:45**
